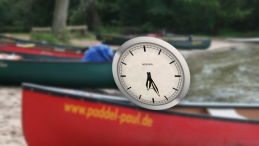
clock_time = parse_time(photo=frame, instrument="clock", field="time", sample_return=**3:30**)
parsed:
**6:27**
